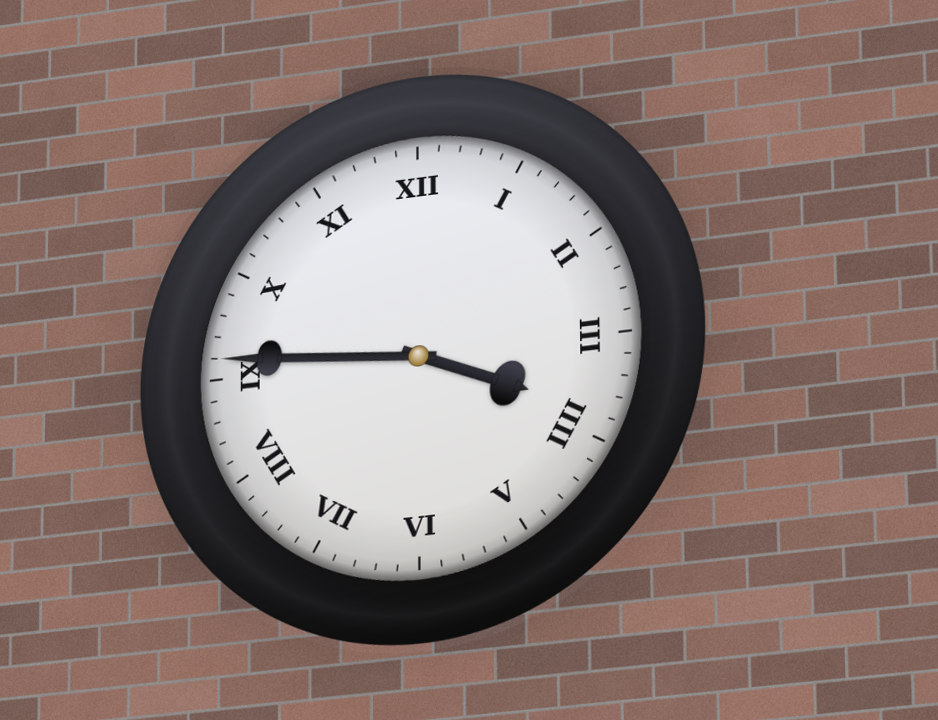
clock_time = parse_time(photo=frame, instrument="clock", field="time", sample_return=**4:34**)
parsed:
**3:46**
